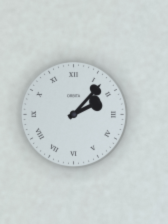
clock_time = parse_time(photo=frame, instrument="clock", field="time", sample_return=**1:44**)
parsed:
**2:07**
